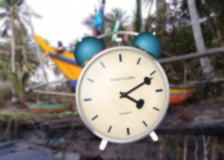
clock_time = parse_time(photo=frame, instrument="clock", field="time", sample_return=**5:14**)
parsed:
**4:11**
